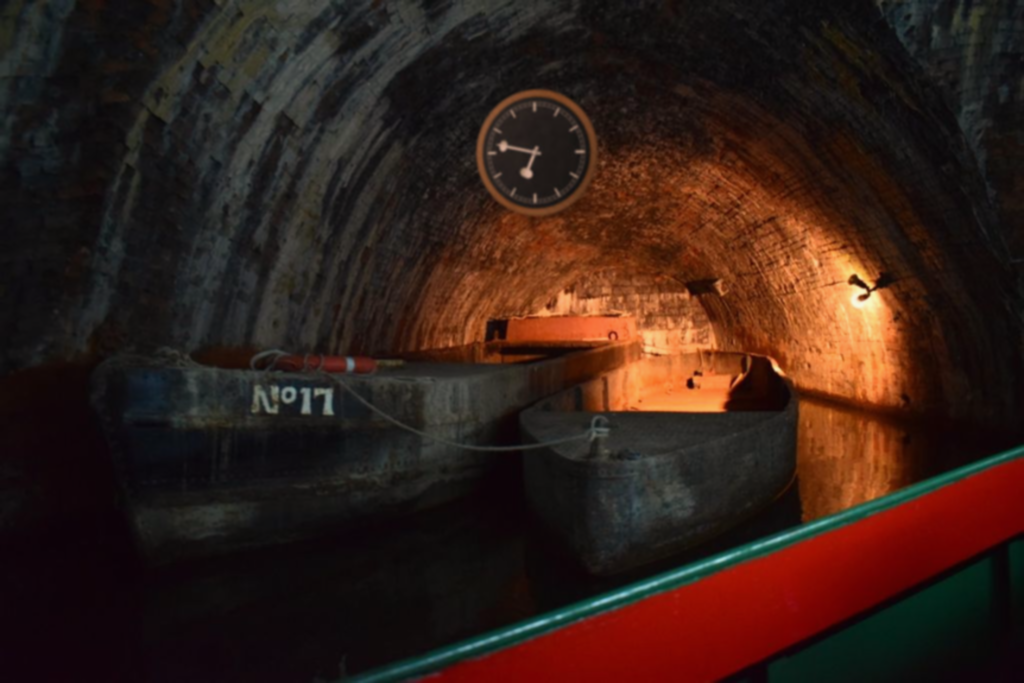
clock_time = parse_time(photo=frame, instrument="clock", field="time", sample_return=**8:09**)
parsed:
**6:47**
